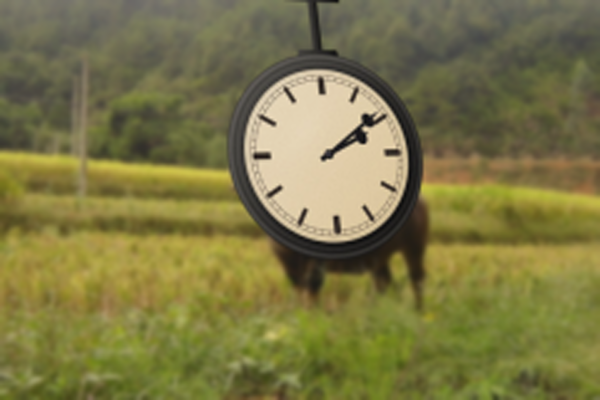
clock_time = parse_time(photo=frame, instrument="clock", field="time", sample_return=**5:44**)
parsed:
**2:09**
